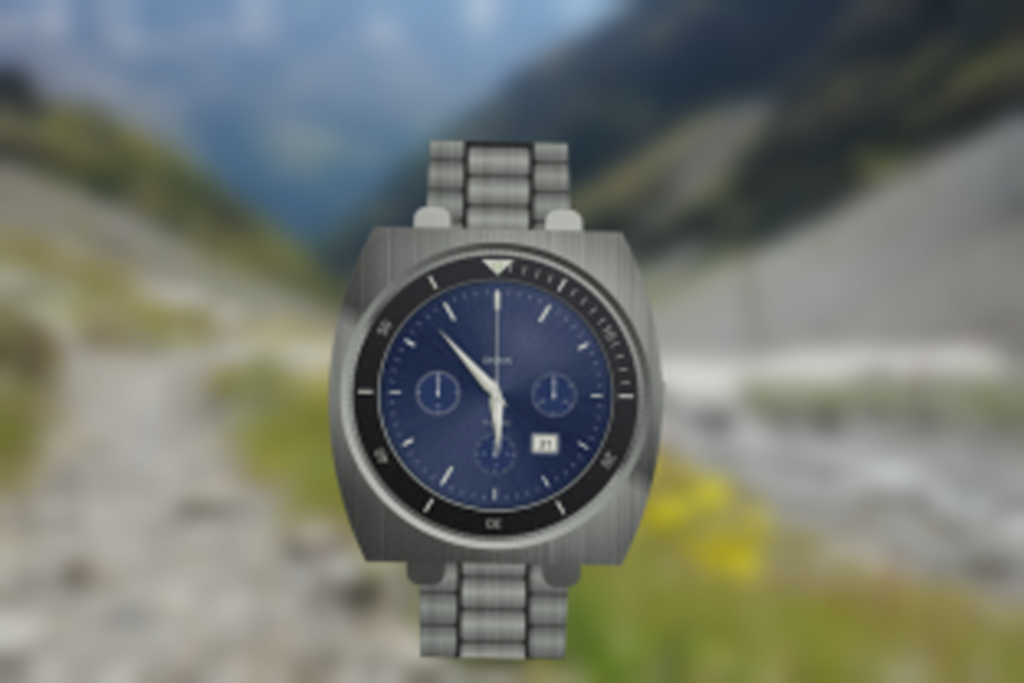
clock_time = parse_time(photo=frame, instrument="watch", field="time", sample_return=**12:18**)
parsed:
**5:53**
